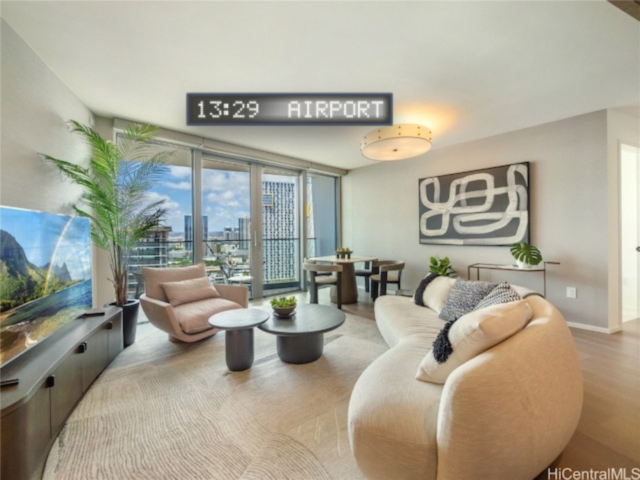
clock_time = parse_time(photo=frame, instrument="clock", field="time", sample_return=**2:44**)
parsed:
**13:29**
